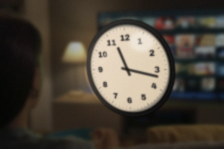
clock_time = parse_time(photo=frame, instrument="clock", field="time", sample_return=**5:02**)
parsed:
**11:17**
